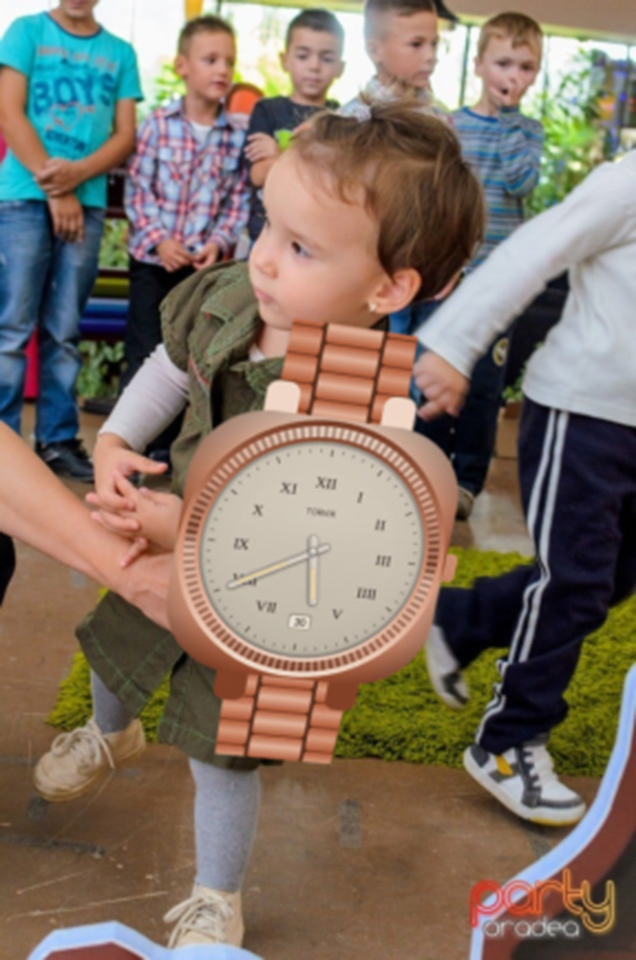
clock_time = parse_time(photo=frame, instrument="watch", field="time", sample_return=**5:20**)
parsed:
**5:40**
